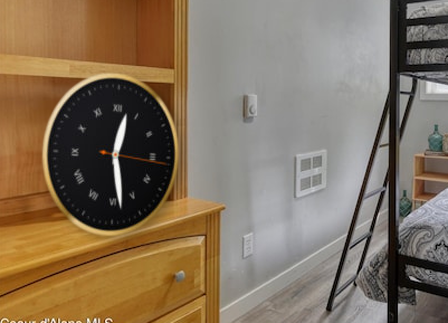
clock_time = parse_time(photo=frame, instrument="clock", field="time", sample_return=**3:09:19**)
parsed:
**12:28:16**
